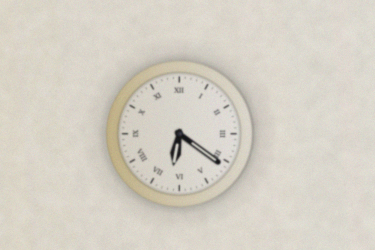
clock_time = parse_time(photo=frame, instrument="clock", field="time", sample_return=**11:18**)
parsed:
**6:21**
